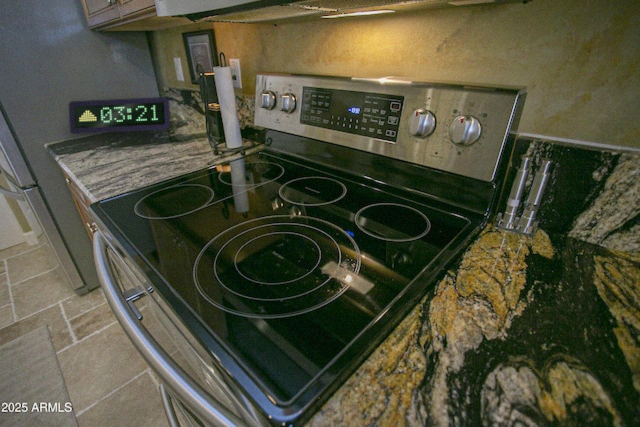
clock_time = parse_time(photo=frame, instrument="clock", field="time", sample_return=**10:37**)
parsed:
**3:21**
